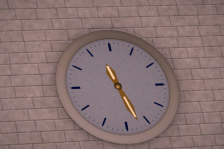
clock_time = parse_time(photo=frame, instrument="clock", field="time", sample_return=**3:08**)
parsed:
**11:27**
